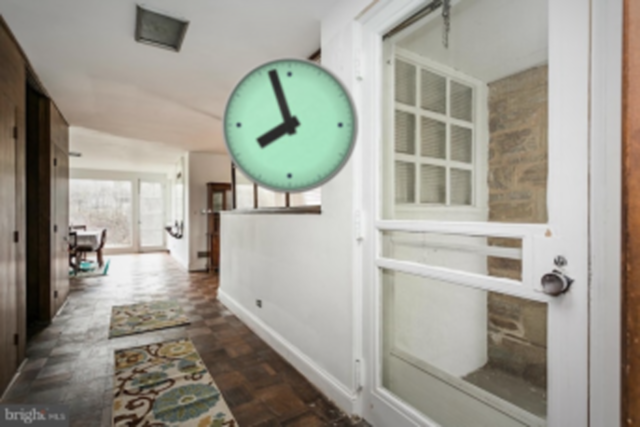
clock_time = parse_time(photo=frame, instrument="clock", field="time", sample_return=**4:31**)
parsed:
**7:57**
